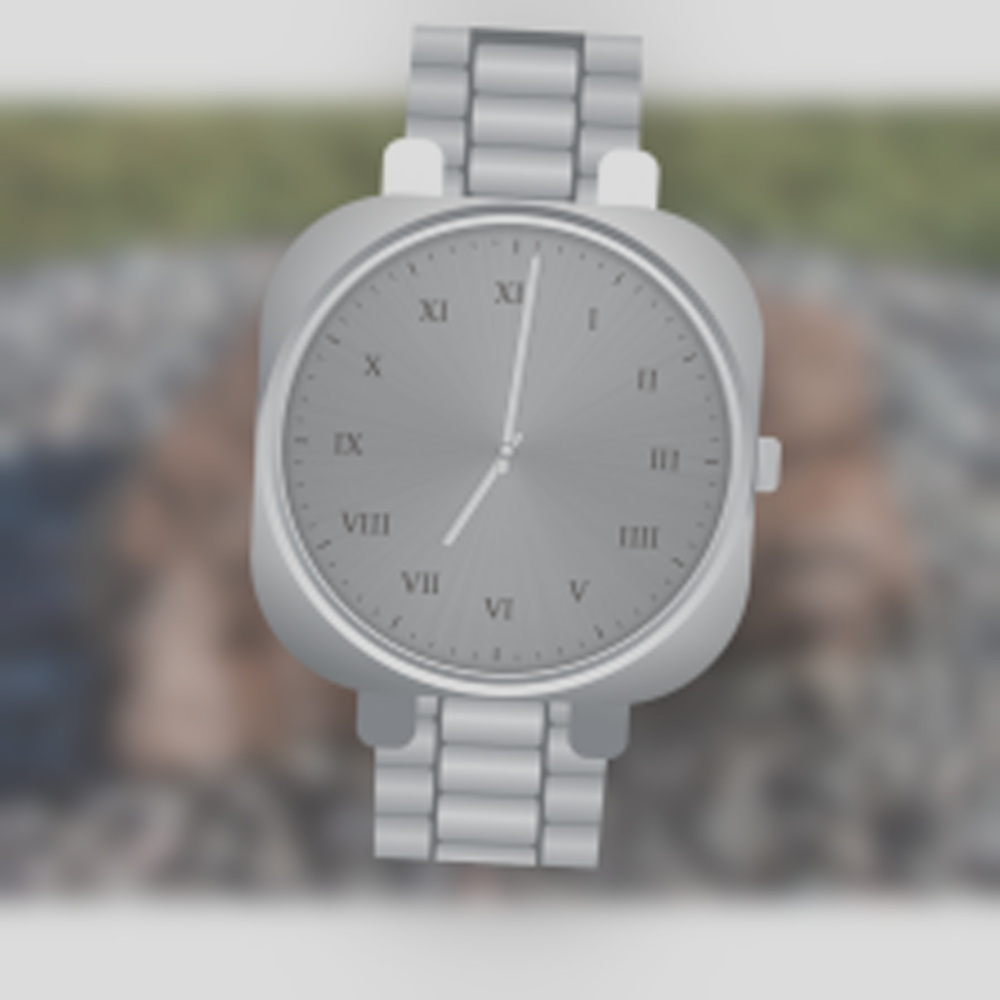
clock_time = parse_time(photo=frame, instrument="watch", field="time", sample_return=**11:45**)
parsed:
**7:01**
